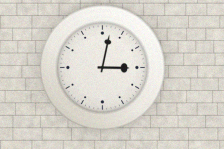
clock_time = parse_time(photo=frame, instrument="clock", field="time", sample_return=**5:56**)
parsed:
**3:02**
